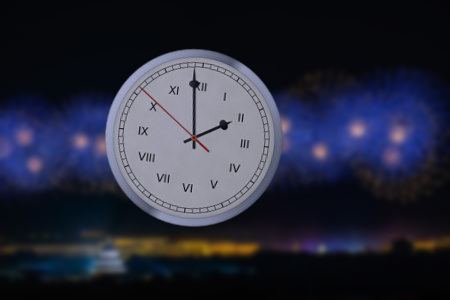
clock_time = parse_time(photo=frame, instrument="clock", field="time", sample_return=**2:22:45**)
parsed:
**1:58:51**
